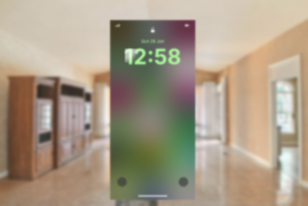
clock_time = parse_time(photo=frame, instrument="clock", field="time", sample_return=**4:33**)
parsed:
**12:58**
